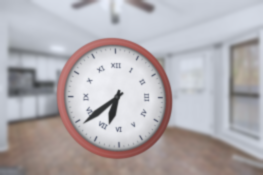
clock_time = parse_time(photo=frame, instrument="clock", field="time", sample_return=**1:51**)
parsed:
**6:39**
